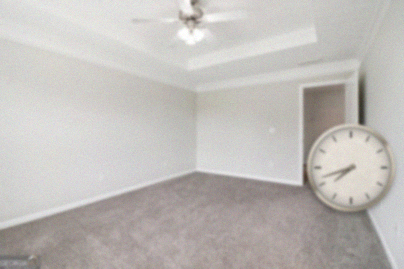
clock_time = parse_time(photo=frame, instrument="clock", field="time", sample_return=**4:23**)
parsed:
**7:42**
